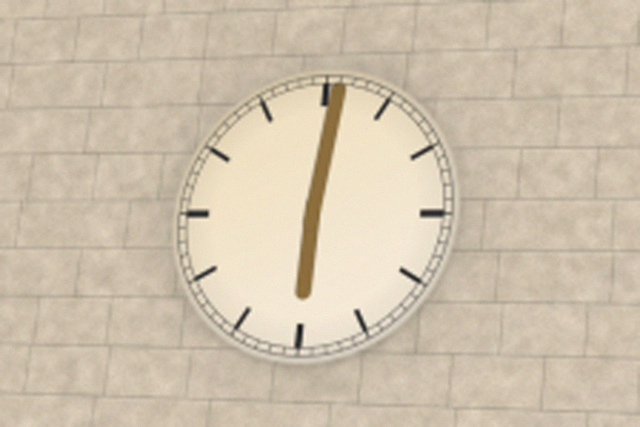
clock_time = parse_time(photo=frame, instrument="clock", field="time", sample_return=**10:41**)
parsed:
**6:01**
